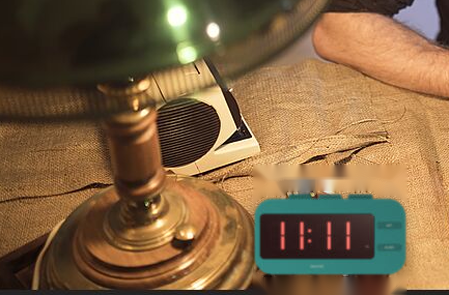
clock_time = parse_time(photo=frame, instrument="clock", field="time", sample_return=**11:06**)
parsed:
**11:11**
